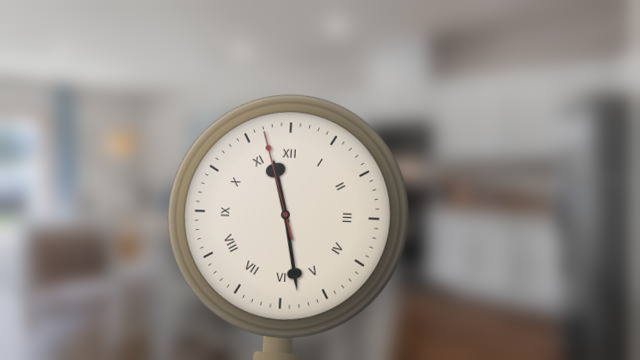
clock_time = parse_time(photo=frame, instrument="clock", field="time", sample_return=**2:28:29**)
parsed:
**11:27:57**
